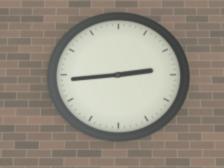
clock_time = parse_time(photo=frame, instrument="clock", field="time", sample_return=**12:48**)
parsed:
**2:44**
